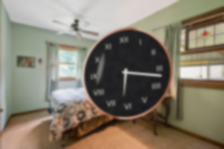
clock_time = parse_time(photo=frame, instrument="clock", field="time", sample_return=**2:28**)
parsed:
**6:17**
